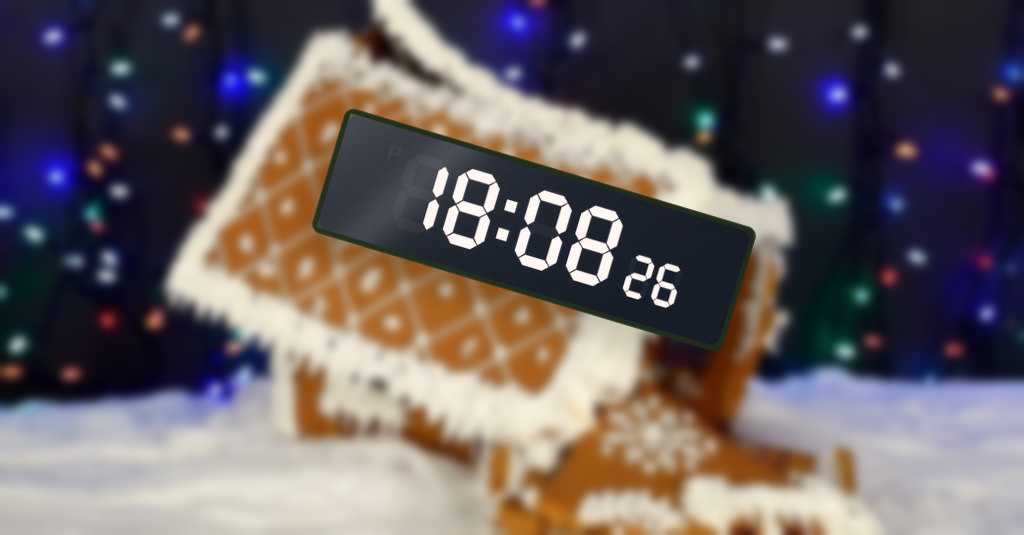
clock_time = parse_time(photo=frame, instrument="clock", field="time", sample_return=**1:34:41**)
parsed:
**18:08:26**
